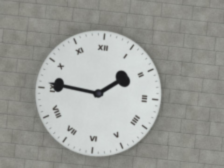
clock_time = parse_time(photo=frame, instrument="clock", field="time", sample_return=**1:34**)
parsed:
**1:46**
